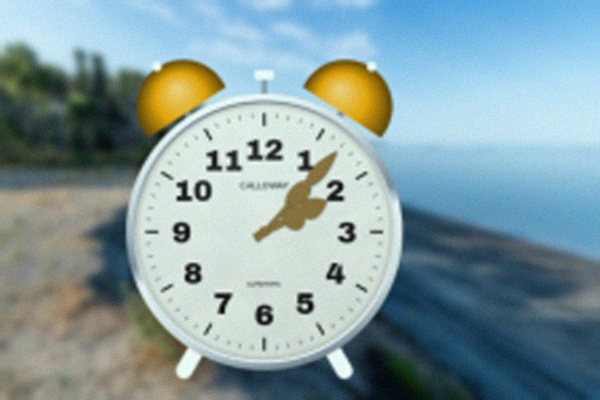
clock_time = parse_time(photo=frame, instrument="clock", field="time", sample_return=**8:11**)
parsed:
**2:07**
